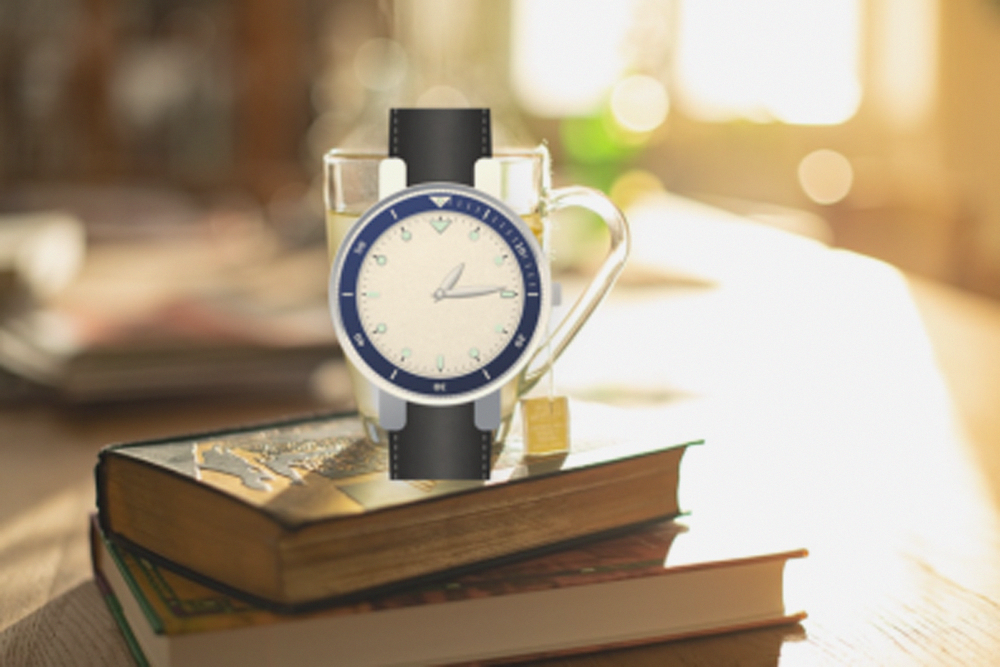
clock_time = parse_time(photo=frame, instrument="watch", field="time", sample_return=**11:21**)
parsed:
**1:14**
